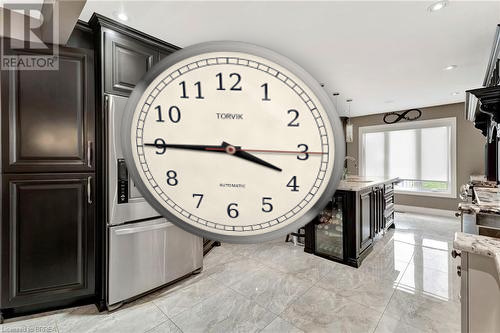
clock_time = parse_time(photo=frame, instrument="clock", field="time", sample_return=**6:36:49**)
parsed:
**3:45:15**
